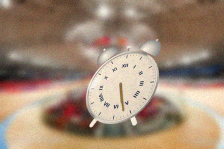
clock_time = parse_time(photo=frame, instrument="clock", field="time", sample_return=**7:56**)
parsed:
**5:27**
